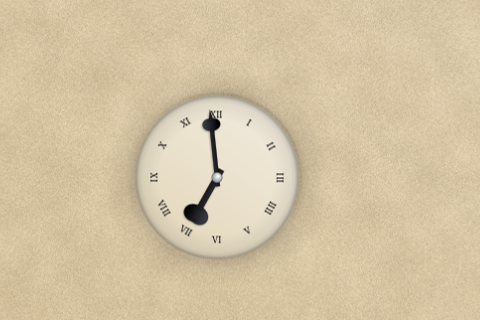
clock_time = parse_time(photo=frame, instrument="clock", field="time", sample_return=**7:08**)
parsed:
**6:59**
